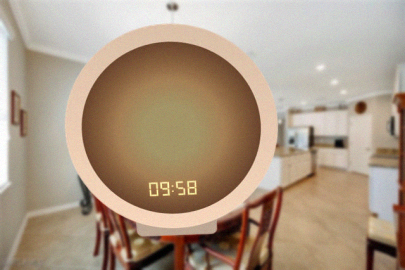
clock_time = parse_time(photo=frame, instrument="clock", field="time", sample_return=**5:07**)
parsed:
**9:58**
